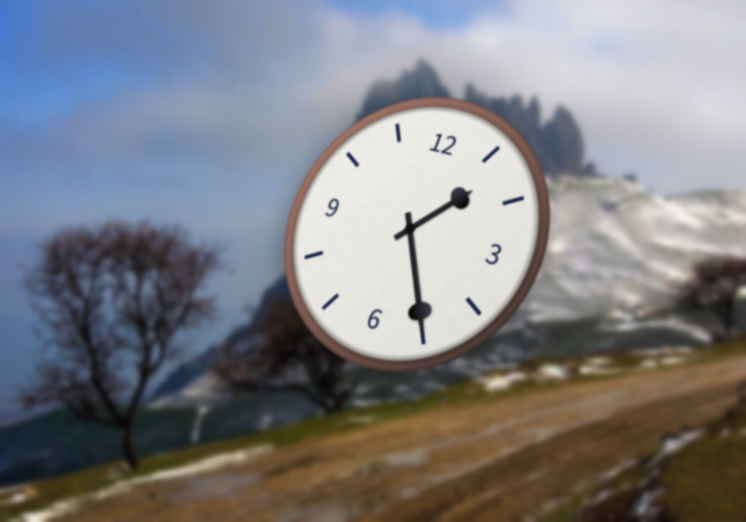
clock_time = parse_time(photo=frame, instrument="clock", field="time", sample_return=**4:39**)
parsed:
**1:25**
